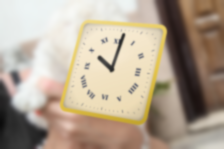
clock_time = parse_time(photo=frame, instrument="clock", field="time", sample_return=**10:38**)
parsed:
**10:01**
